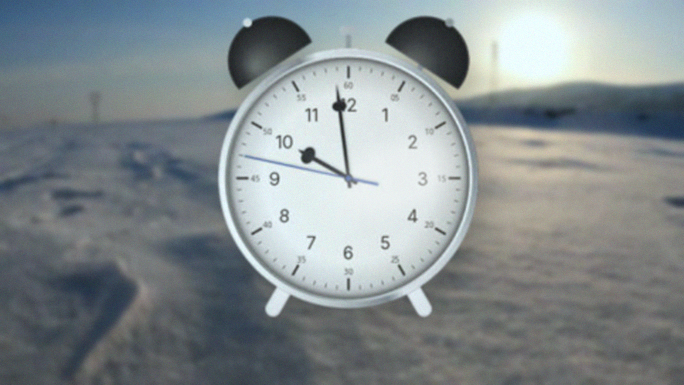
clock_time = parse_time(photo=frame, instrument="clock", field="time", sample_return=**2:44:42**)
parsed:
**9:58:47**
